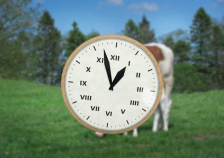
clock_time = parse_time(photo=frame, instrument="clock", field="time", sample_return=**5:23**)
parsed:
**12:57**
